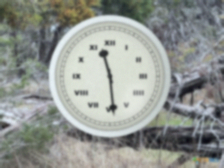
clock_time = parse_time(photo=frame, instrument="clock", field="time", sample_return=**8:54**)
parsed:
**11:29**
